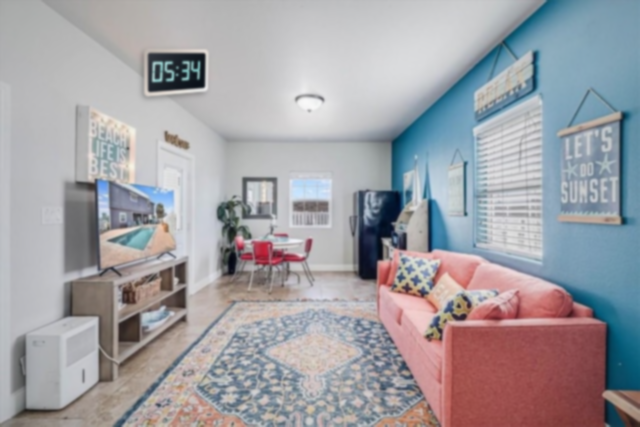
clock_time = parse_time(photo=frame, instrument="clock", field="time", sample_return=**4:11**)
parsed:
**5:34**
